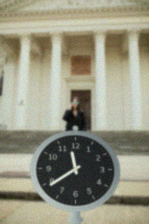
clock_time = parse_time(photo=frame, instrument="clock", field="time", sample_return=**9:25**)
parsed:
**11:39**
